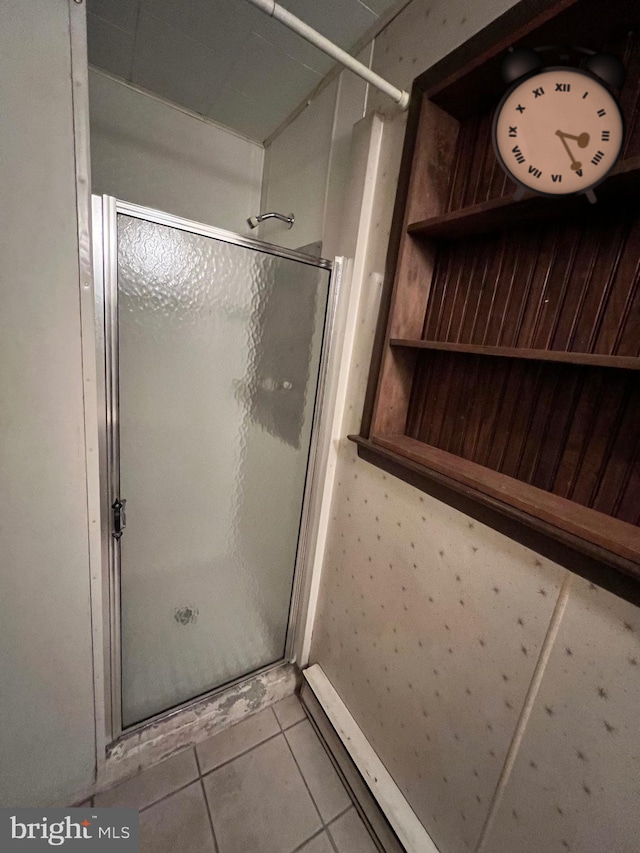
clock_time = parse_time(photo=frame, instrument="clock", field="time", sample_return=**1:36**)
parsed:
**3:25**
